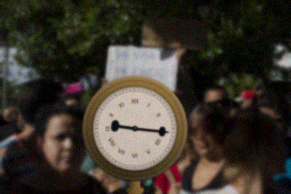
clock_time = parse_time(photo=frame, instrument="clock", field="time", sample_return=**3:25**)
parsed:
**9:16**
